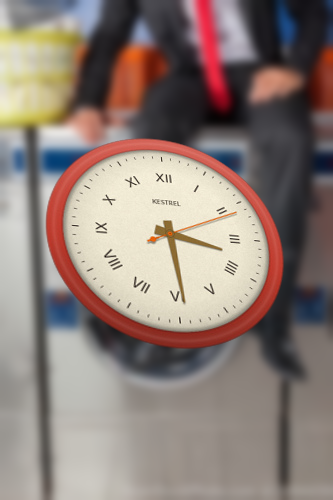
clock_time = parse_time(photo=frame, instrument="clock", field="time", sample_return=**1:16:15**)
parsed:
**3:29:11**
